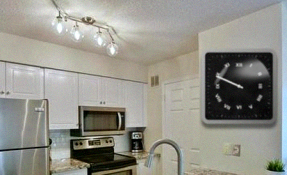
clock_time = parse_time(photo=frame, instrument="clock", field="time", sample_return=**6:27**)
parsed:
**9:49**
